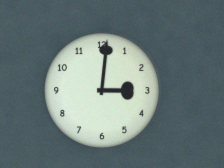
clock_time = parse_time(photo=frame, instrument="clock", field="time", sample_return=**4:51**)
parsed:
**3:01**
